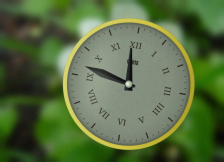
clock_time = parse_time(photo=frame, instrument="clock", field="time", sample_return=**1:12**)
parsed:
**11:47**
